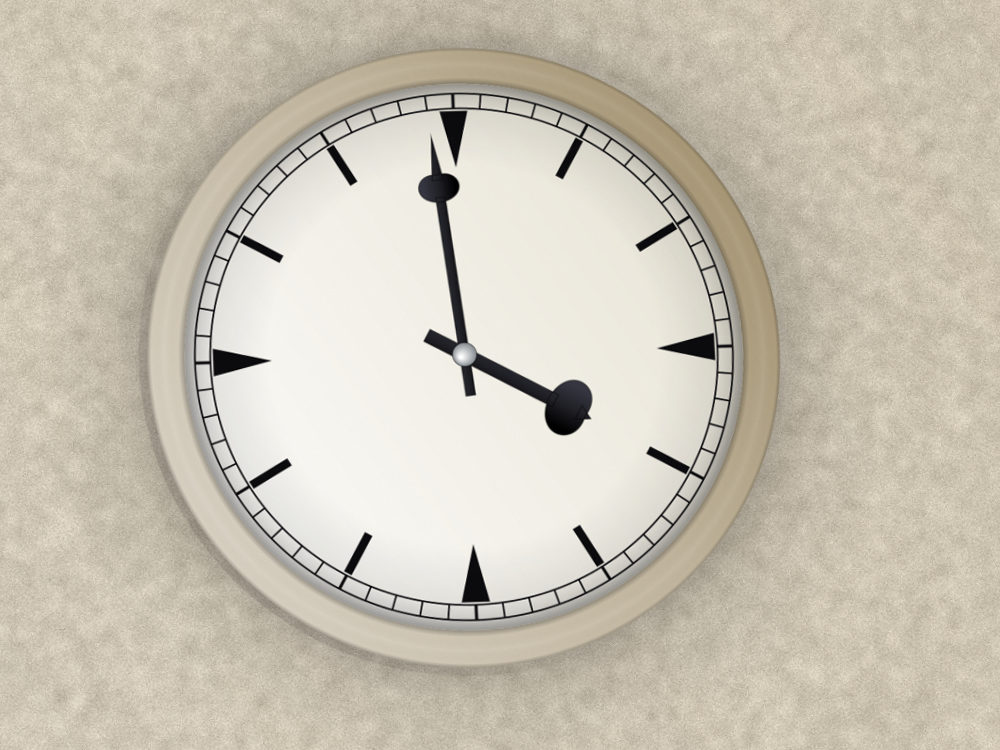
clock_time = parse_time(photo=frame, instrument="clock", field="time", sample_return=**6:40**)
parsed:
**3:59**
